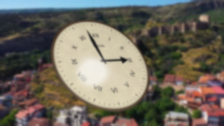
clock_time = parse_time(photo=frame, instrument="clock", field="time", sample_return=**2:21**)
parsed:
**2:58**
